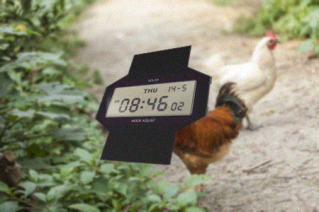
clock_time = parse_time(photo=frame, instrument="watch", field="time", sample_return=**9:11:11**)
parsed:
**8:46:02**
